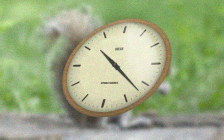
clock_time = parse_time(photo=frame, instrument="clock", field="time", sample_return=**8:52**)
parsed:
**10:22**
